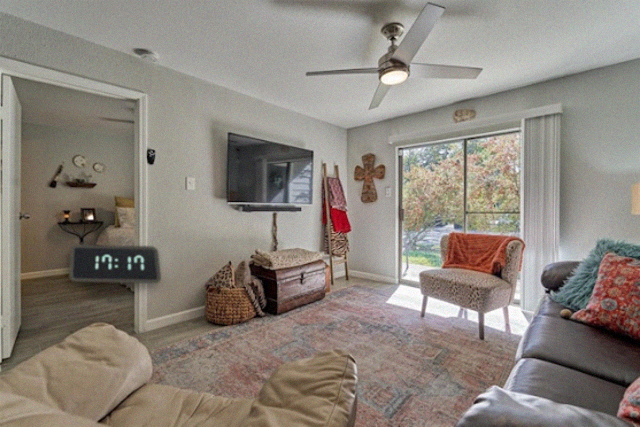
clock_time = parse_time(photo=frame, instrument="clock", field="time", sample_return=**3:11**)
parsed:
**17:17**
